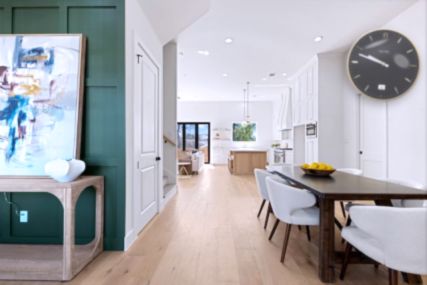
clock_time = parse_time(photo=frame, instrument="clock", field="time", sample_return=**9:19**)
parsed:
**9:48**
